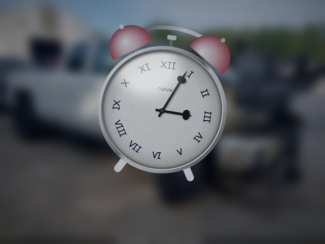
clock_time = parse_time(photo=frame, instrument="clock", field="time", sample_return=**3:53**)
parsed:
**3:04**
